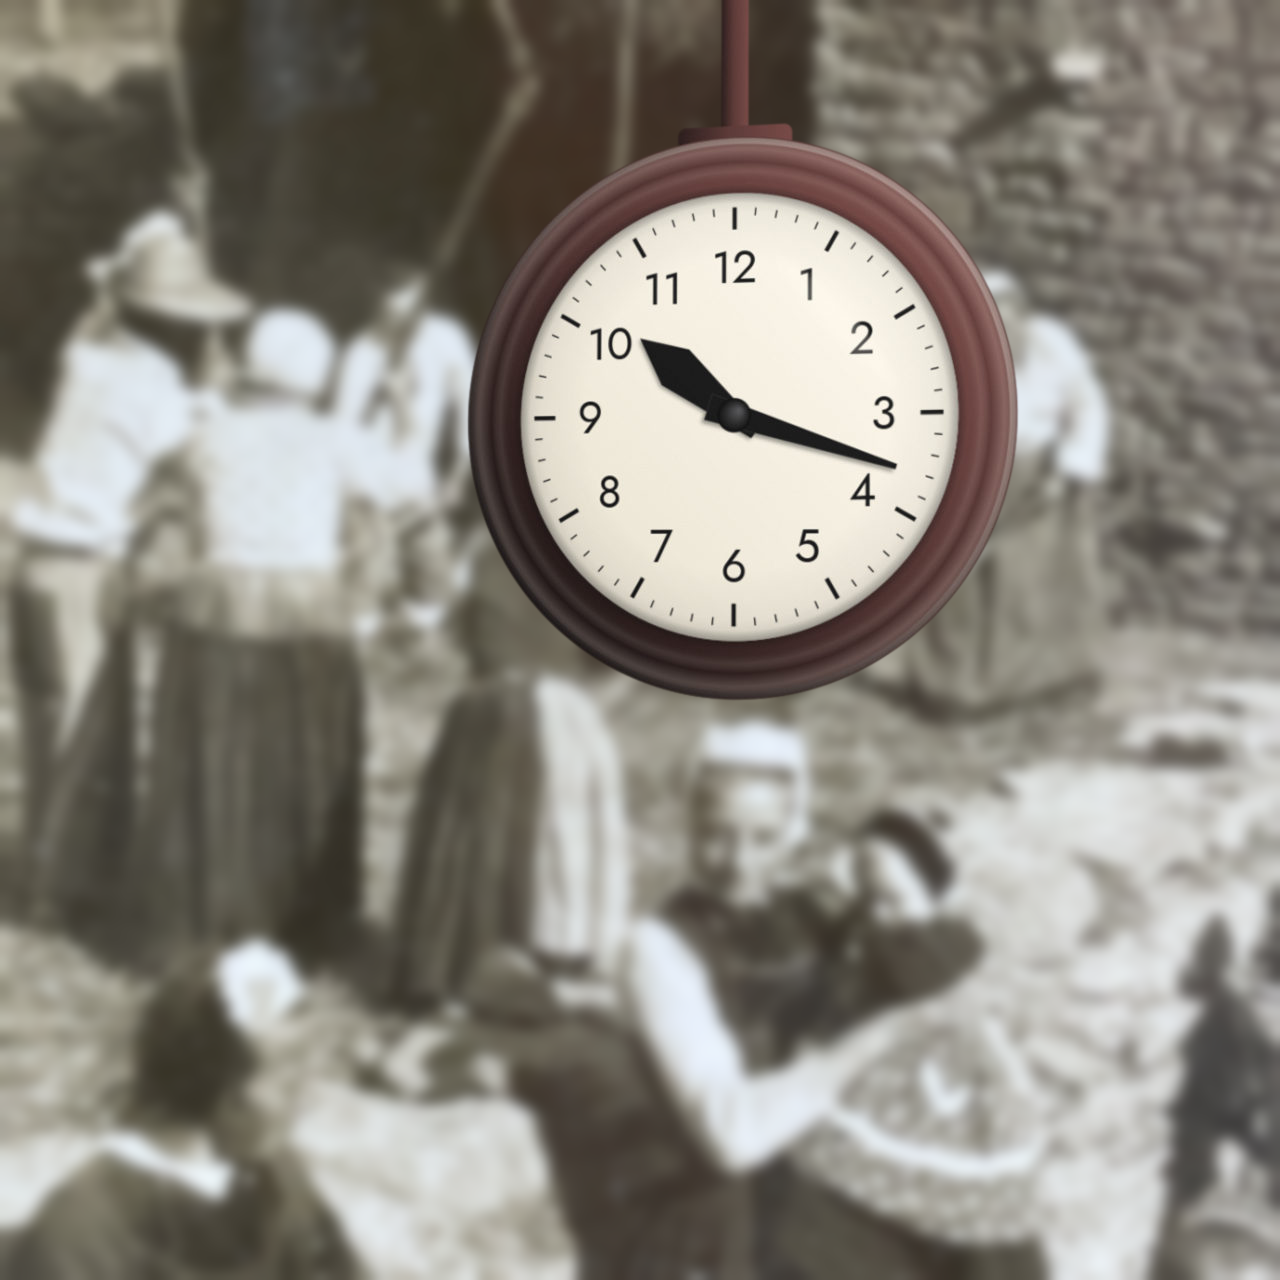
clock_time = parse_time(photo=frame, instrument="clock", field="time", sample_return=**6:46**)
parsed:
**10:18**
